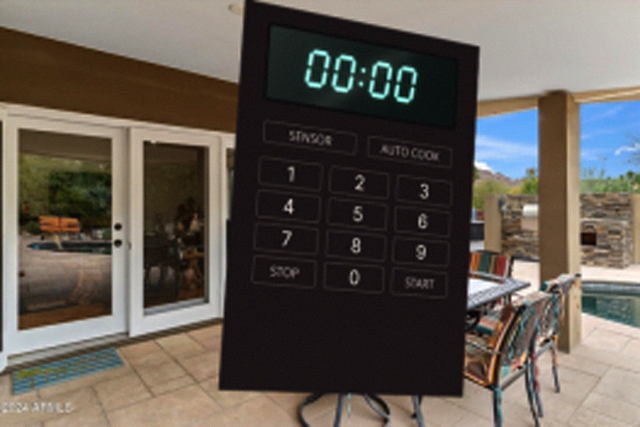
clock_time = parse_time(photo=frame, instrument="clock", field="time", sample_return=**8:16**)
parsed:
**0:00**
